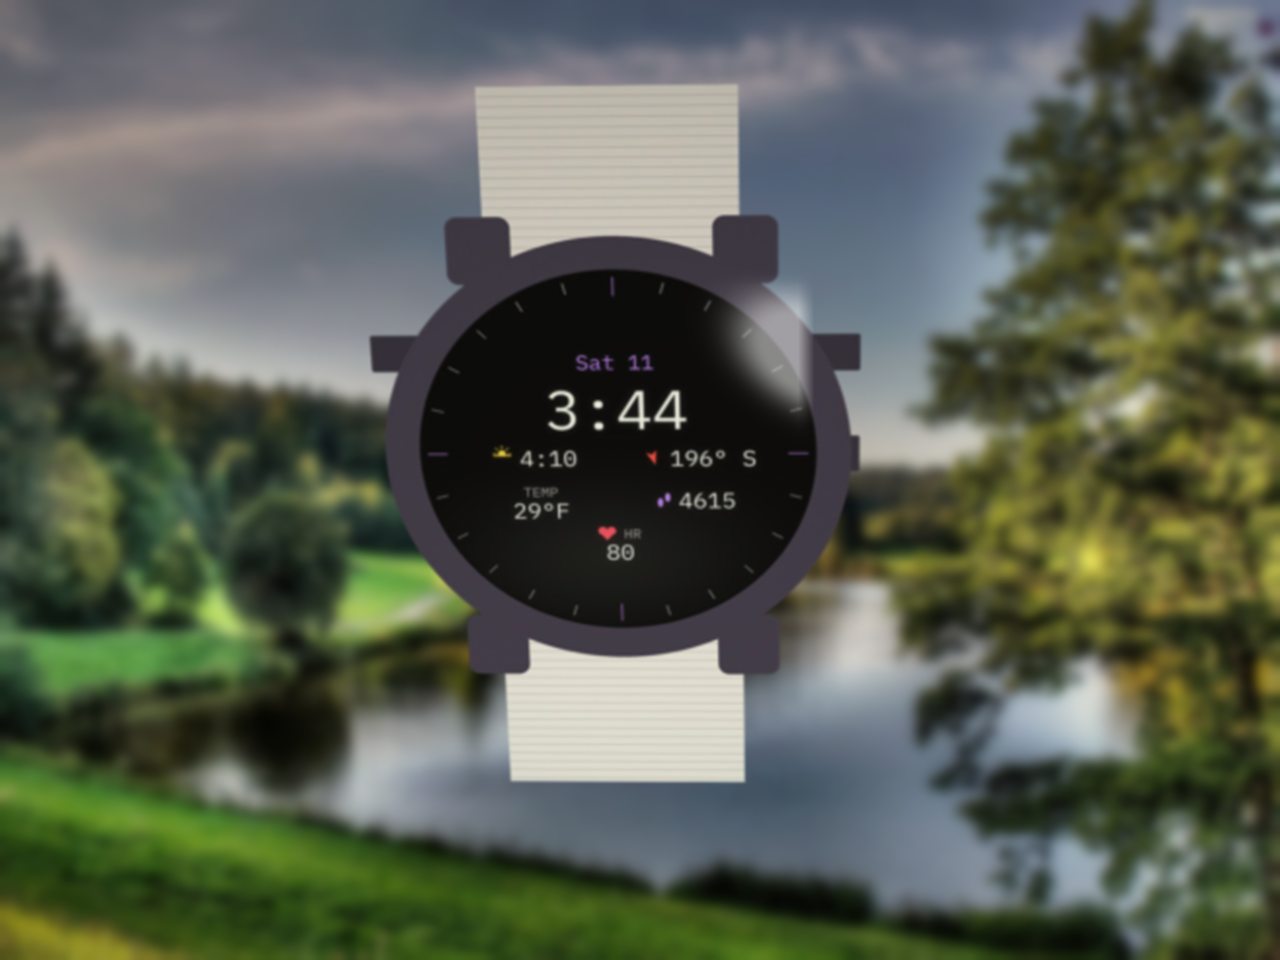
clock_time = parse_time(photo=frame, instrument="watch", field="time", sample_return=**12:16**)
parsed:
**3:44**
